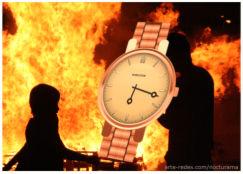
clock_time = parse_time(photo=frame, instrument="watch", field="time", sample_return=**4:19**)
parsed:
**6:17**
